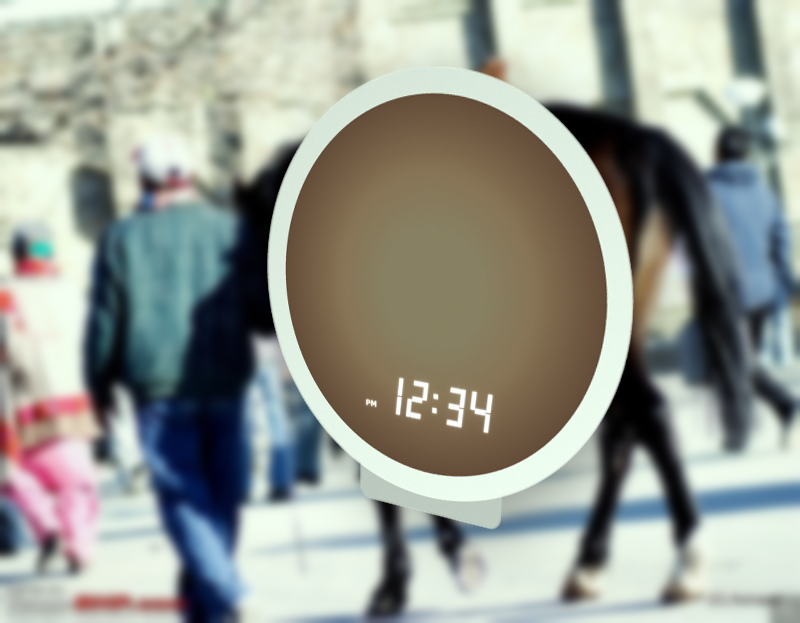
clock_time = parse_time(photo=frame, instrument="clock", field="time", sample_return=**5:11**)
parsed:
**12:34**
